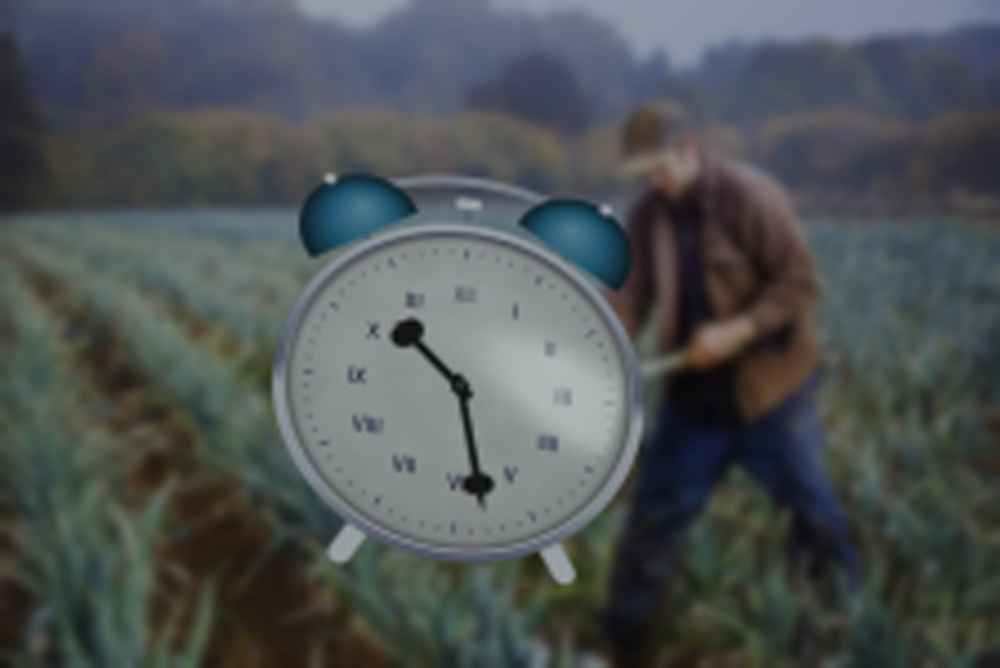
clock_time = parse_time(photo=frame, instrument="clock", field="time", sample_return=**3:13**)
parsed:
**10:28**
